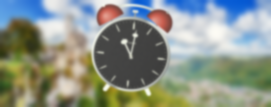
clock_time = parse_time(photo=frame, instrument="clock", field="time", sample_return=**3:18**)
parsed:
**11:01**
